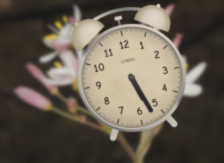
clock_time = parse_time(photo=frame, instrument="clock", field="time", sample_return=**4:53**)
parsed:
**5:27**
